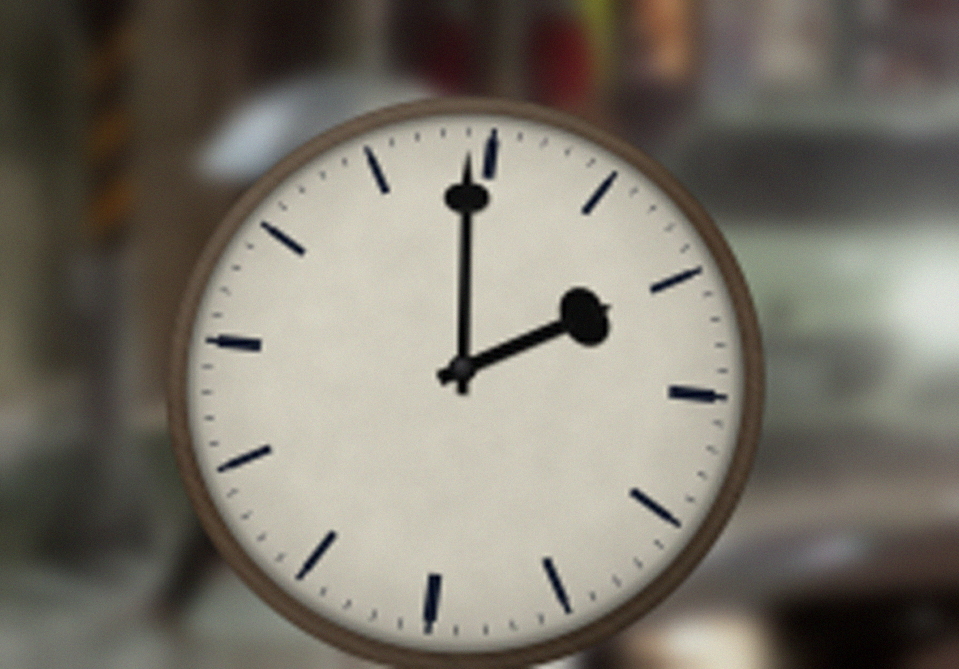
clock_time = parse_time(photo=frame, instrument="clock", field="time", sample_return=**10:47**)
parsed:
**1:59**
